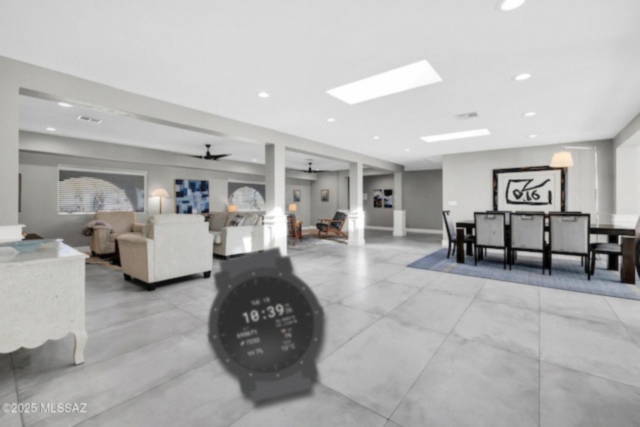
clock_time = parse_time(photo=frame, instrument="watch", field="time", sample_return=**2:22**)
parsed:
**10:39**
